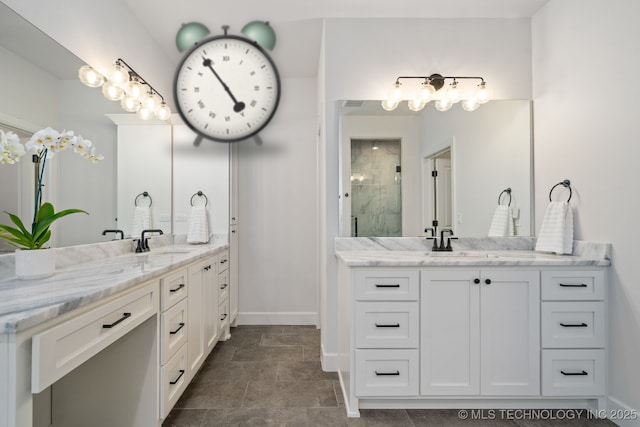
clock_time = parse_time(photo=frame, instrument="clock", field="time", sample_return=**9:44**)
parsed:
**4:54**
